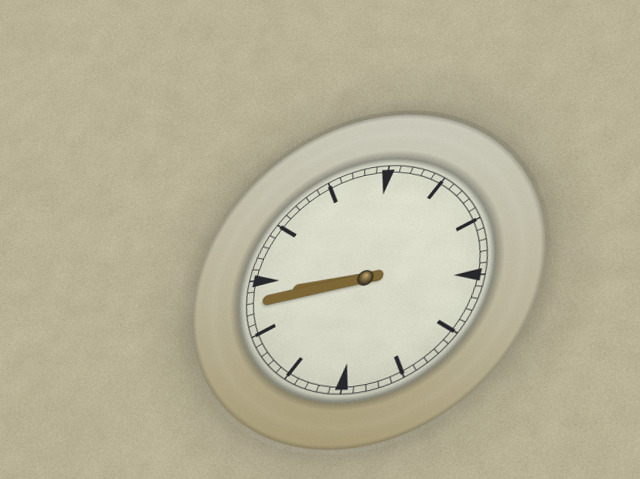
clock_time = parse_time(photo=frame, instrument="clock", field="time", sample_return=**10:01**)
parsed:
**8:43**
